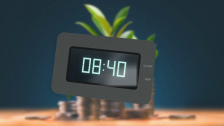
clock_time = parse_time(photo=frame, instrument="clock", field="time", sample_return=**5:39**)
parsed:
**8:40**
